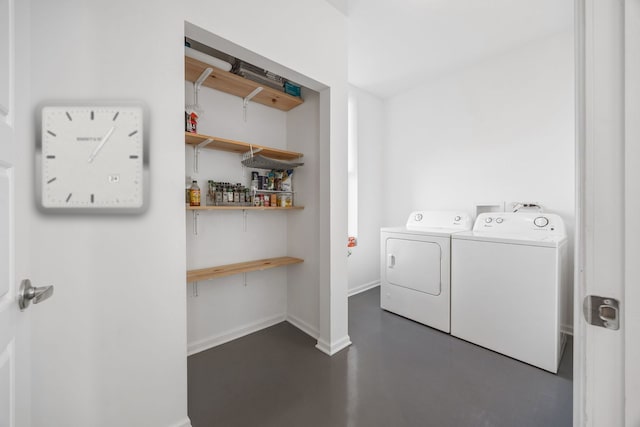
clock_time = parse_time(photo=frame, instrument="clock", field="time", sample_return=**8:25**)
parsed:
**1:06**
